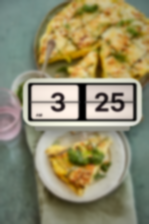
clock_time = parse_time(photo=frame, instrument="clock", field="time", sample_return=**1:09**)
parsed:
**3:25**
